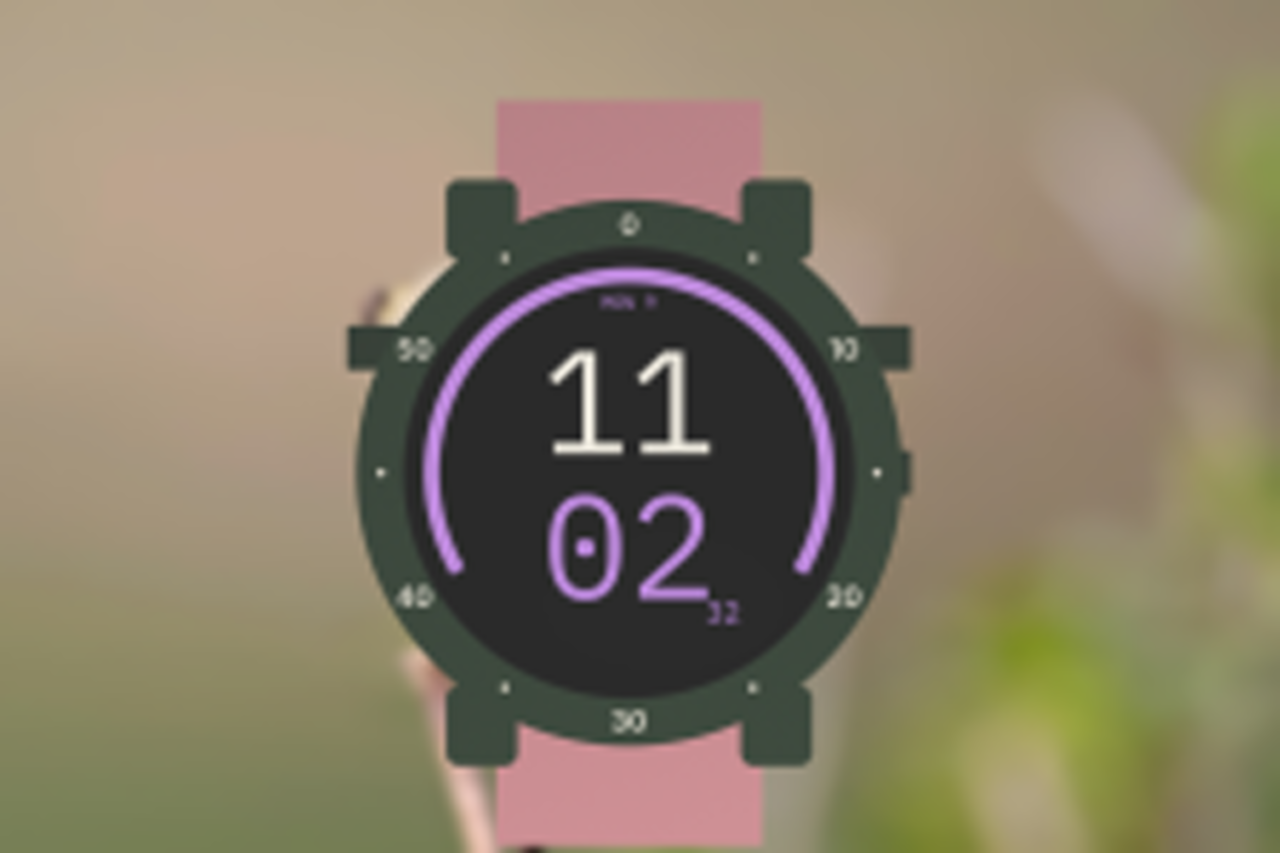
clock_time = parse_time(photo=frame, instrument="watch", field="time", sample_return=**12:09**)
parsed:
**11:02**
